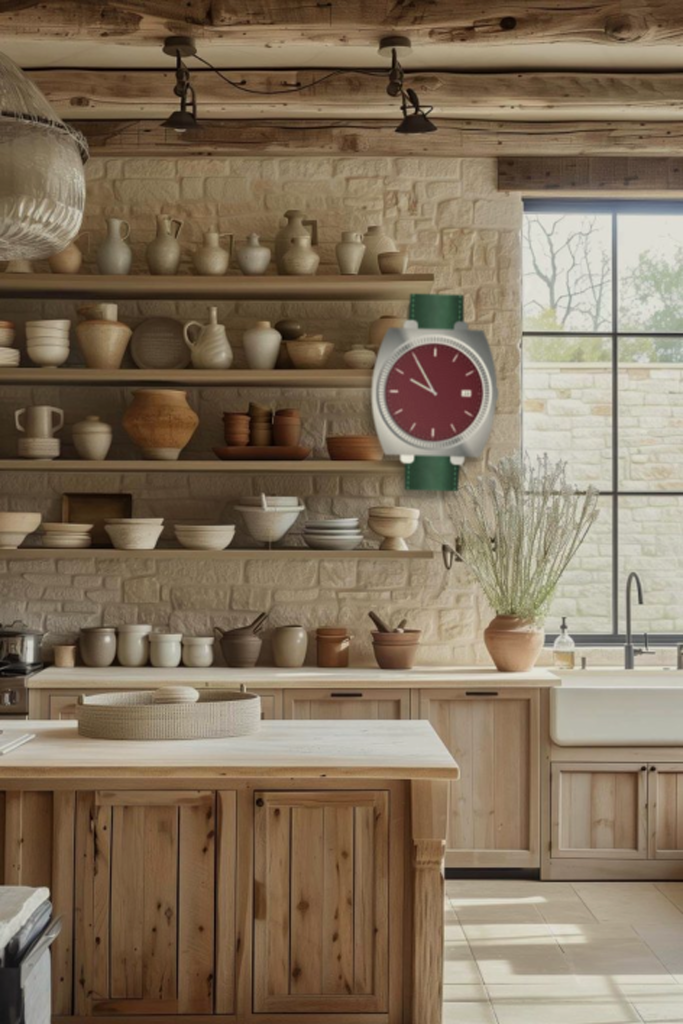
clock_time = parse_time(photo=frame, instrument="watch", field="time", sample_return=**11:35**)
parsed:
**9:55**
